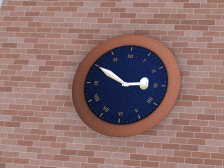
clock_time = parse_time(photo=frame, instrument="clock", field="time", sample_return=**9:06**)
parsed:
**2:50**
